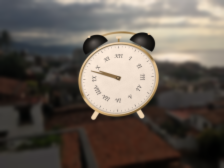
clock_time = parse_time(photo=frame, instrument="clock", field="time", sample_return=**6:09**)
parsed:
**9:48**
